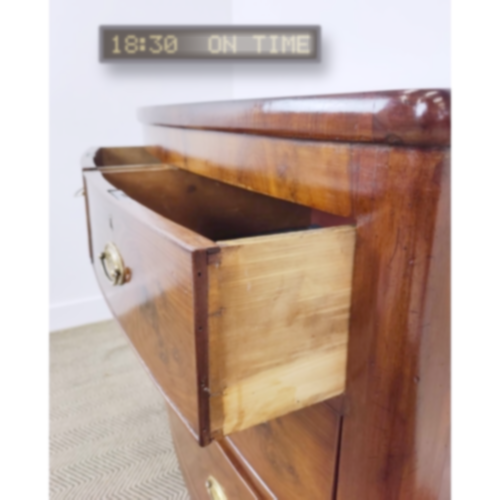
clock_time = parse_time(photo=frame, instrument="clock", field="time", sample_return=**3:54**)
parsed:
**18:30**
